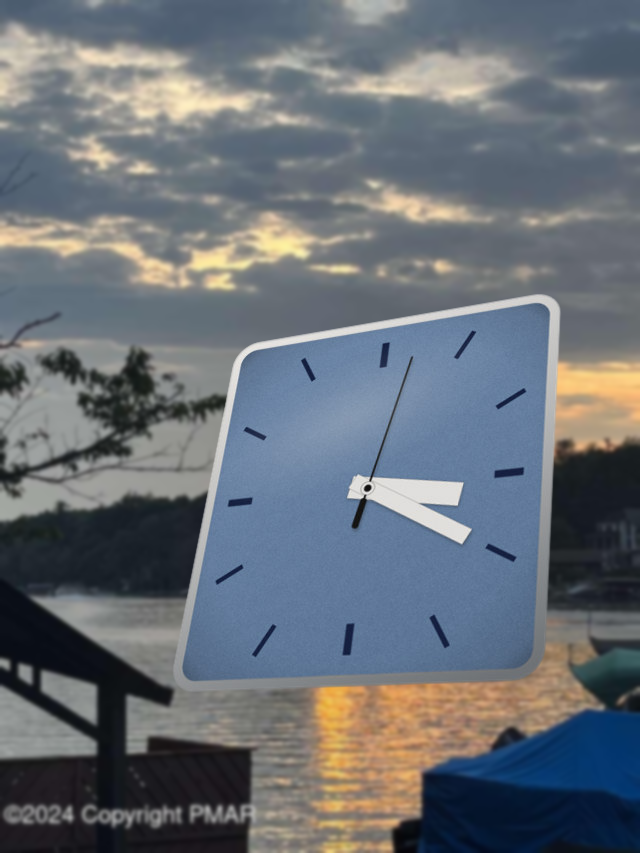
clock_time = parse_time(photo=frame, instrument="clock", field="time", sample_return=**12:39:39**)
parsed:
**3:20:02**
